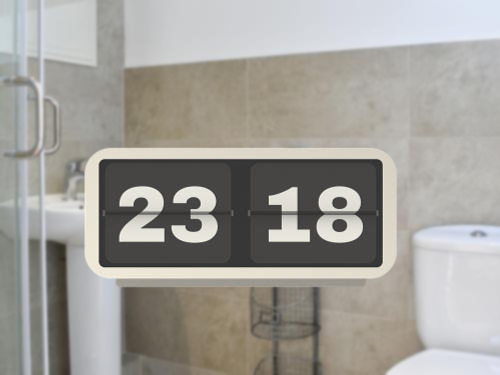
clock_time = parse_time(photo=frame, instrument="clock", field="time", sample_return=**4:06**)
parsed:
**23:18**
